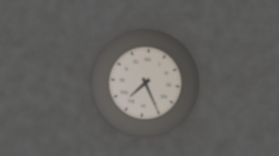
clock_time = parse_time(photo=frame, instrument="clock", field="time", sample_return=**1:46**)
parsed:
**7:25**
